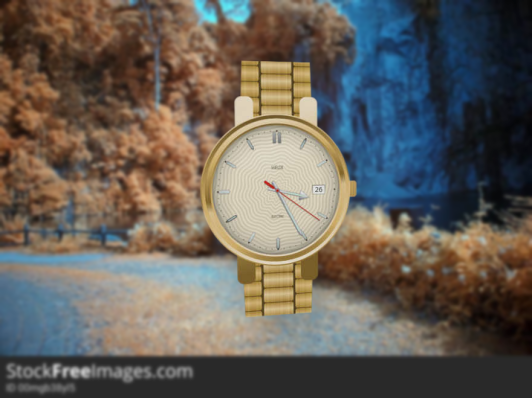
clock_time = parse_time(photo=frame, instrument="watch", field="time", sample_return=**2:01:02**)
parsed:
**3:25:21**
